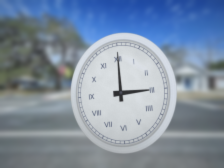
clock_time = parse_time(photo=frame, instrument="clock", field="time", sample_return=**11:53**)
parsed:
**3:00**
